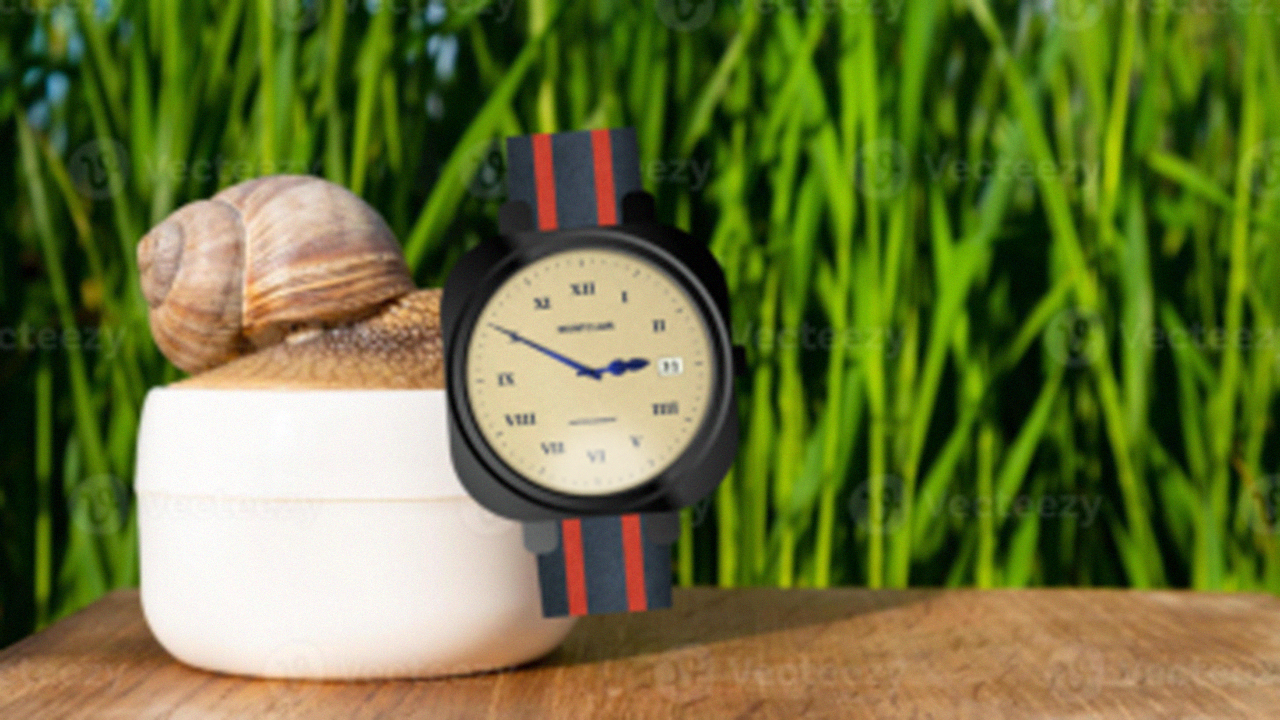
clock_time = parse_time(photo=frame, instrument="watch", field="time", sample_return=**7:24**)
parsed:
**2:50**
